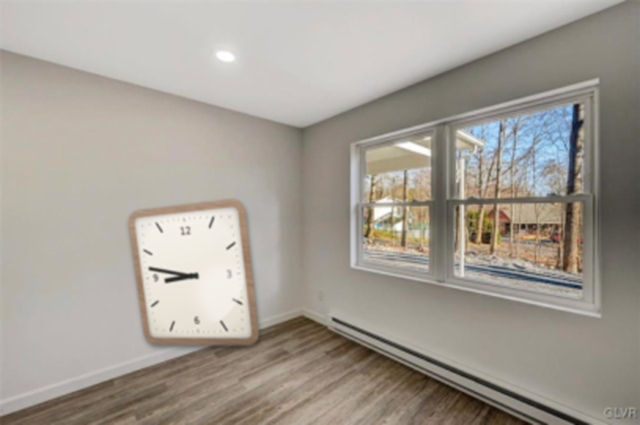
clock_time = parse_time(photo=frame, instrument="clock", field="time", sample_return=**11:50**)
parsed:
**8:47**
